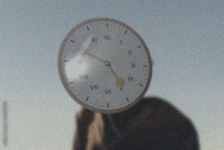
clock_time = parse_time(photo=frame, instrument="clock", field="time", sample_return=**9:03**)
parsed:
**4:49**
